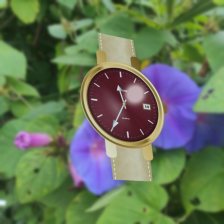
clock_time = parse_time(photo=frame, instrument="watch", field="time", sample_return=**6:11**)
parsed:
**11:35**
